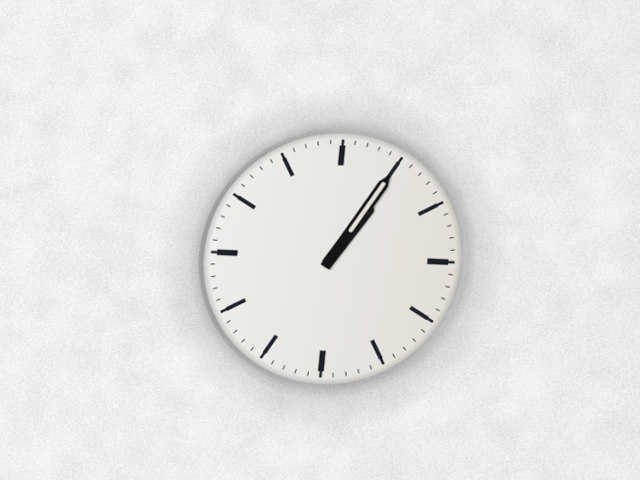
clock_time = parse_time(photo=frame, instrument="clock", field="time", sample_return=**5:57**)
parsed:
**1:05**
